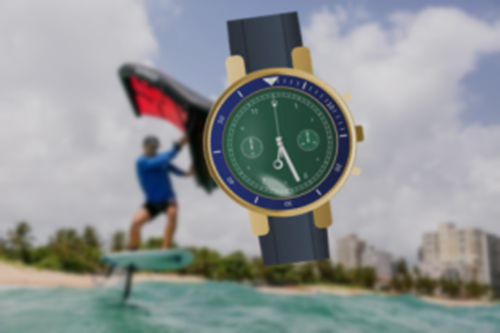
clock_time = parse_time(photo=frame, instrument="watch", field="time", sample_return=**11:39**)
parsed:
**6:27**
